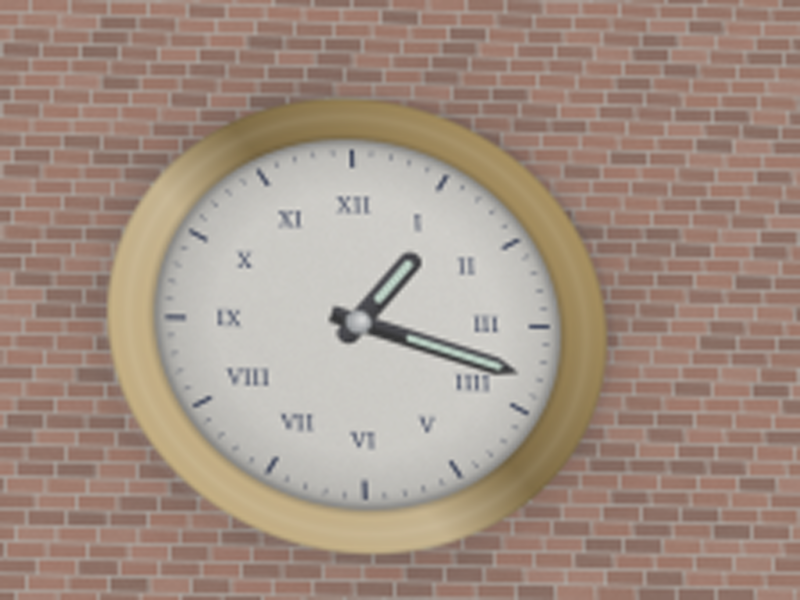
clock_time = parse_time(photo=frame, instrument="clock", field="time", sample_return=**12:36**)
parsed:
**1:18**
